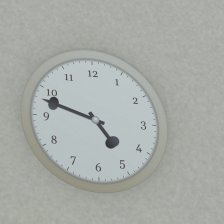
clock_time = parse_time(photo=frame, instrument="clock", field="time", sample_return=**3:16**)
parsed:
**4:48**
